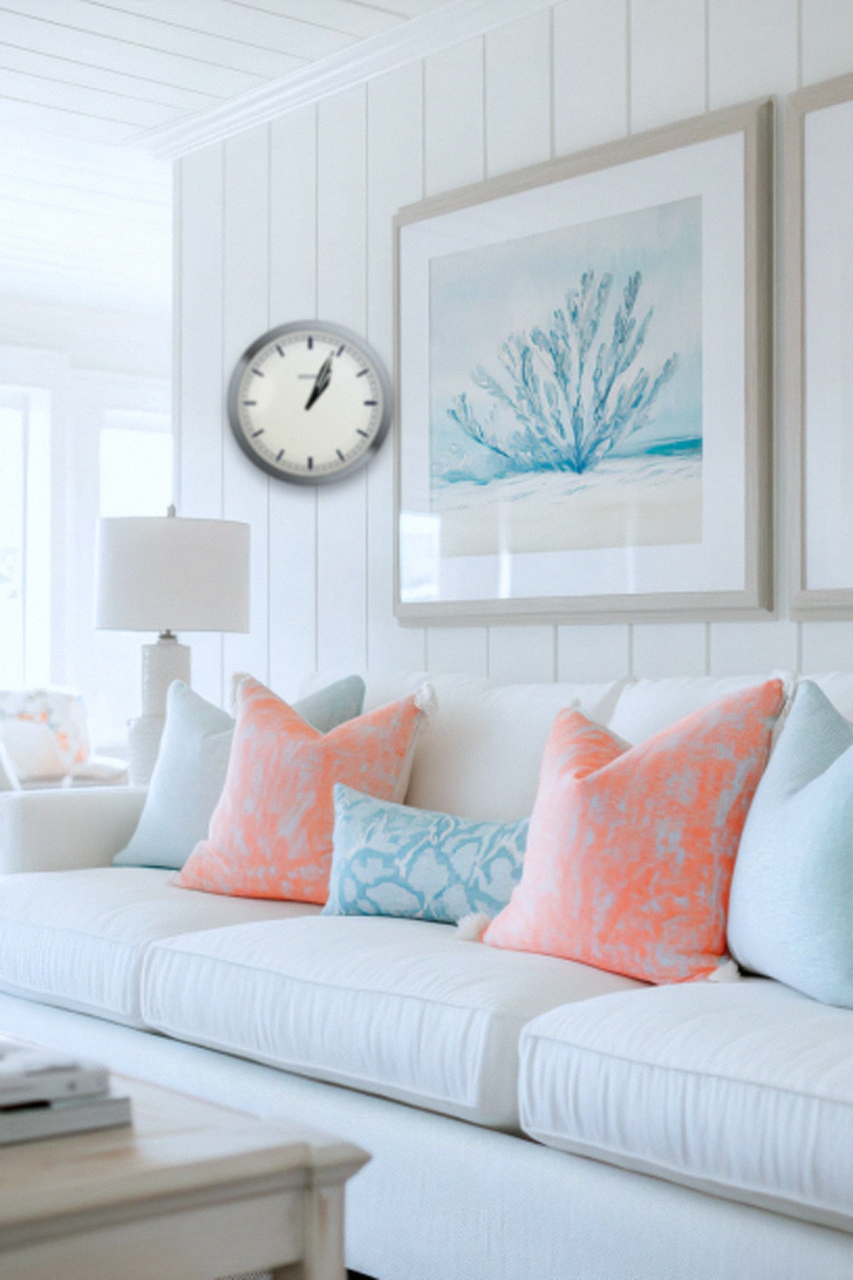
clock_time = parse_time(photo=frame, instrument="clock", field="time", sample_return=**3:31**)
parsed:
**1:04**
